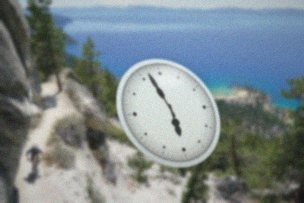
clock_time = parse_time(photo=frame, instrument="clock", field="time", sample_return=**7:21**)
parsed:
**5:57**
